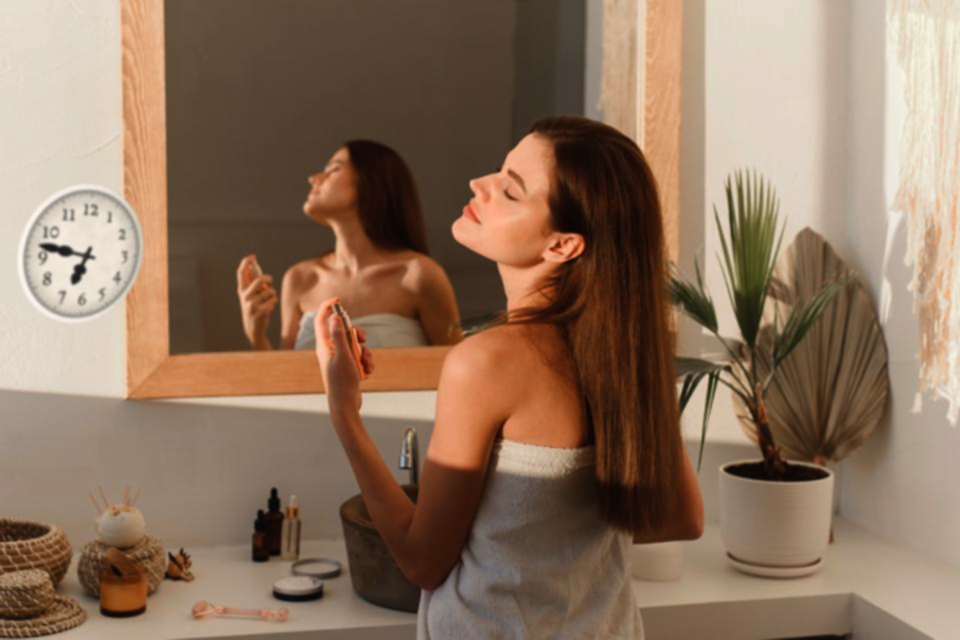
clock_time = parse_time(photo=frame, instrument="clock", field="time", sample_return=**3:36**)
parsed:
**6:47**
